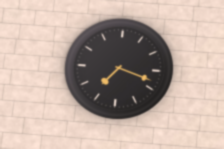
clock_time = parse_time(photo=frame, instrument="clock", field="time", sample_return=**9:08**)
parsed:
**7:18**
